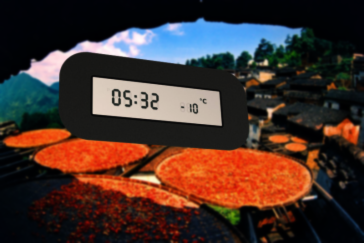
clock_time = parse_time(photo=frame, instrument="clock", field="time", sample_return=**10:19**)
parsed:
**5:32**
